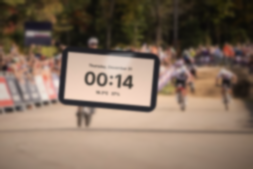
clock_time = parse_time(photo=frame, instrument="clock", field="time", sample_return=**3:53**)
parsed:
**0:14**
